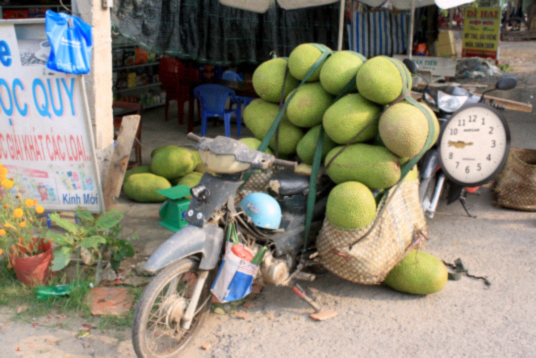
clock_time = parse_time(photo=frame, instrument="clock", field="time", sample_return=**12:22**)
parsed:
**8:45**
